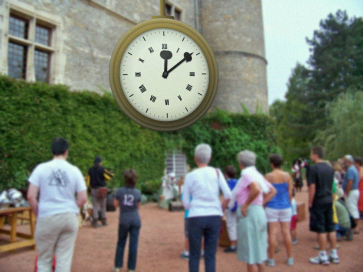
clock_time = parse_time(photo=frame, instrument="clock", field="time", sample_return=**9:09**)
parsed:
**12:09**
